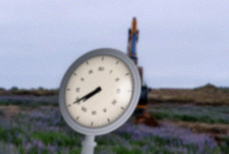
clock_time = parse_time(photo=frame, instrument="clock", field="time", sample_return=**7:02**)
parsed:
**7:40**
